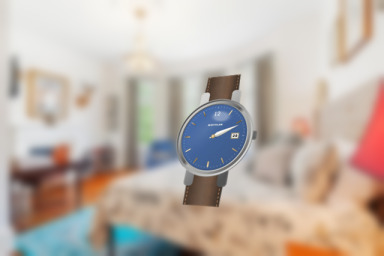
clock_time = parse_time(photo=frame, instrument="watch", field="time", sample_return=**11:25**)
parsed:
**2:11**
